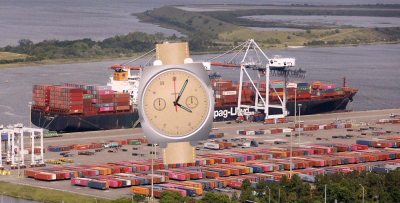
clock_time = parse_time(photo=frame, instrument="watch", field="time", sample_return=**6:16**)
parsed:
**4:05**
